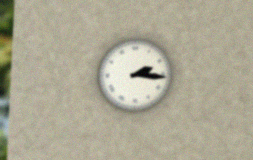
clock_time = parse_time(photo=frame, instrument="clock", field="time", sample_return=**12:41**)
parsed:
**2:16**
